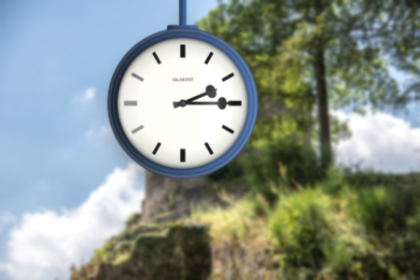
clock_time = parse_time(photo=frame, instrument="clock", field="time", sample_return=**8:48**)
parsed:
**2:15**
